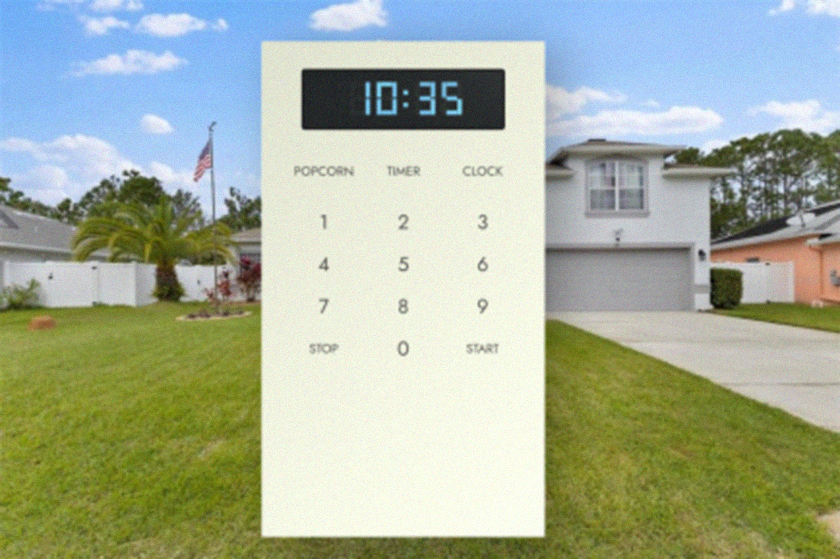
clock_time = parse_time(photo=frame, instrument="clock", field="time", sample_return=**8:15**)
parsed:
**10:35**
